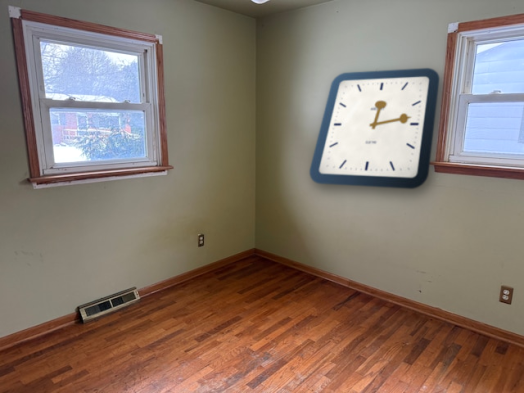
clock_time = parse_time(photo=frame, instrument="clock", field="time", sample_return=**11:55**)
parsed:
**12:13**
